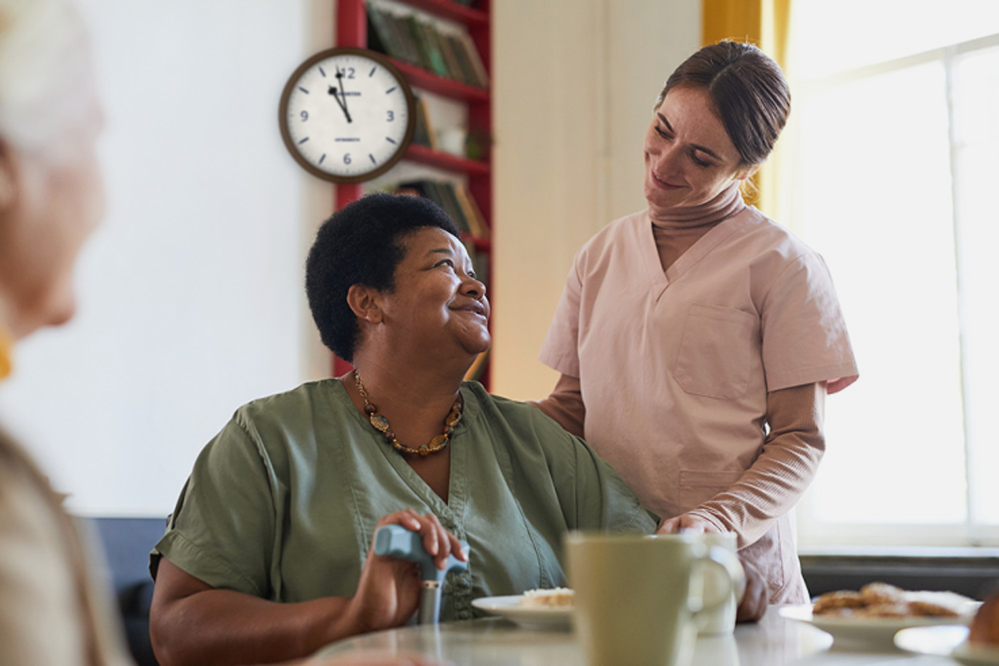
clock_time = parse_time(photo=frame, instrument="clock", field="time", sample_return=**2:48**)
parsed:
**10:58**
